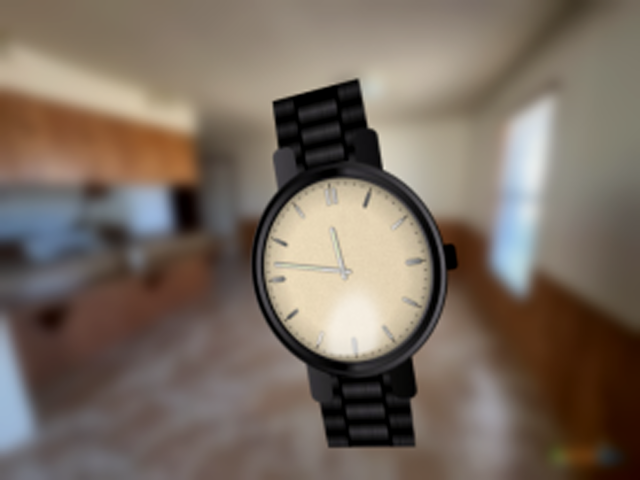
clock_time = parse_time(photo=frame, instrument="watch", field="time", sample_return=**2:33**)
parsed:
**11:47**
